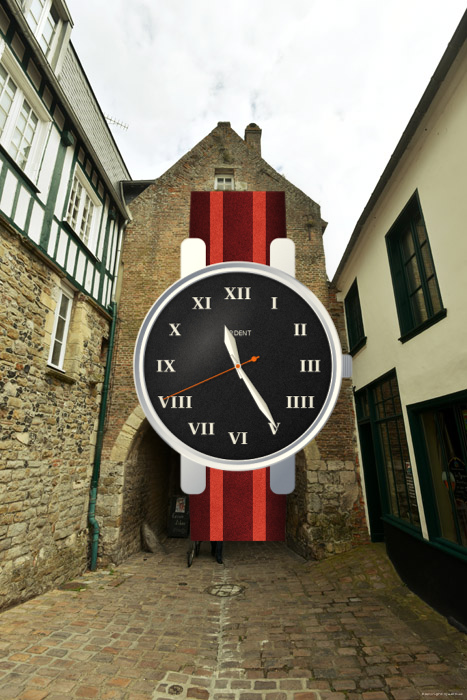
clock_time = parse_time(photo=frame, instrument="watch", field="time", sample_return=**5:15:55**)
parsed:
**11:24:41**
